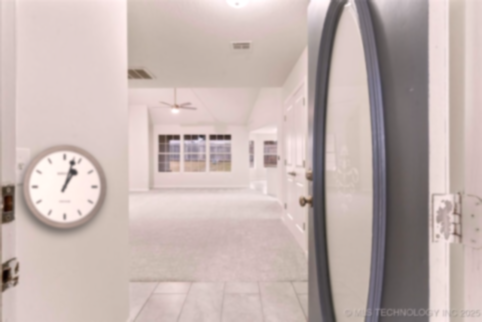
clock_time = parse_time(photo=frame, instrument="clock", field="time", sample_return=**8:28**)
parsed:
**1:03**
